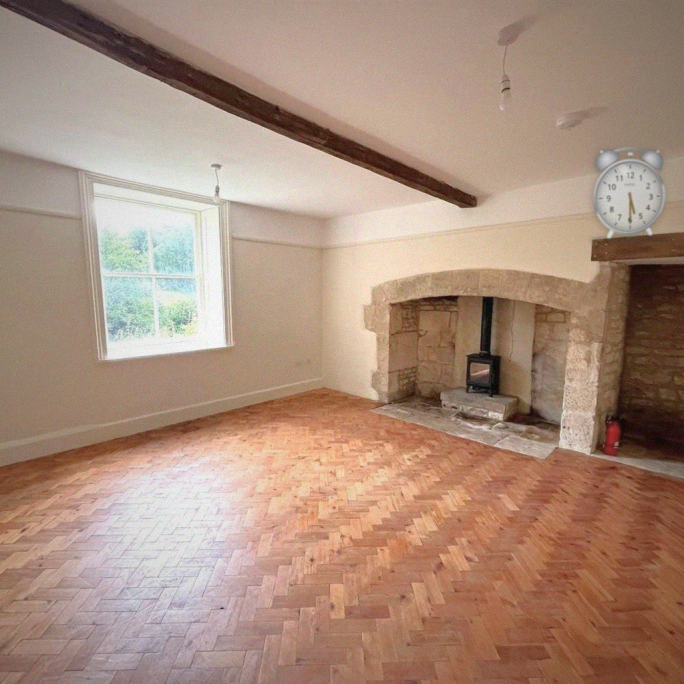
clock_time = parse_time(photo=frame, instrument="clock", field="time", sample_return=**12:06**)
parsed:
**5:30**
